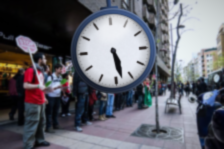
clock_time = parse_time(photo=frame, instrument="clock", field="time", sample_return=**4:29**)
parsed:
**5:28**
